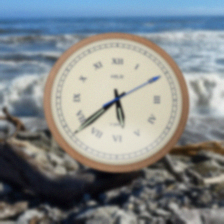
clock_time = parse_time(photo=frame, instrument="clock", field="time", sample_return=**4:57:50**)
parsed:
**5:38:10**
